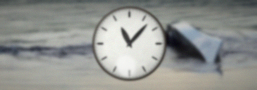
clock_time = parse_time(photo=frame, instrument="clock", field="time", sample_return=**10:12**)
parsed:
**11:07**
